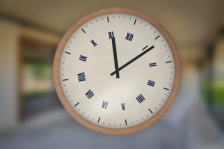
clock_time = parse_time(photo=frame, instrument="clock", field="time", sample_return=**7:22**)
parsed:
**11:06**
